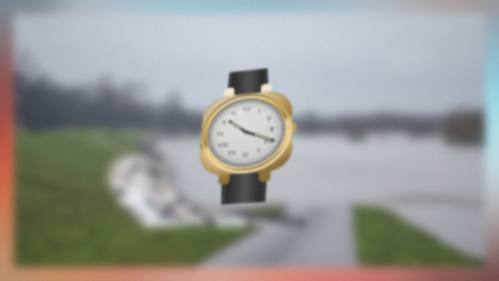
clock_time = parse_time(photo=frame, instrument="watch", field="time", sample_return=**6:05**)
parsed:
**10:19**
